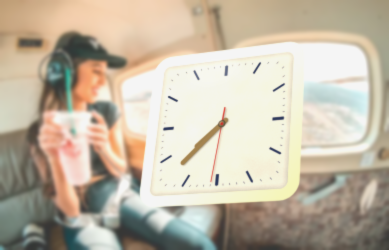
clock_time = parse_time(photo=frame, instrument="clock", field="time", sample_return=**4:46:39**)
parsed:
**7:37:31**
